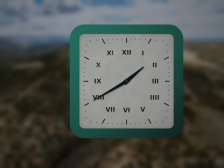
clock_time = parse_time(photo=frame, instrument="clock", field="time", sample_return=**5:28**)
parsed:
**1:40**
